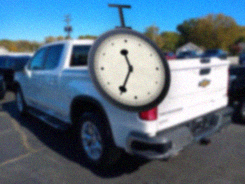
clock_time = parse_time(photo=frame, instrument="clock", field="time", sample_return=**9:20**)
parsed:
**11:35**
